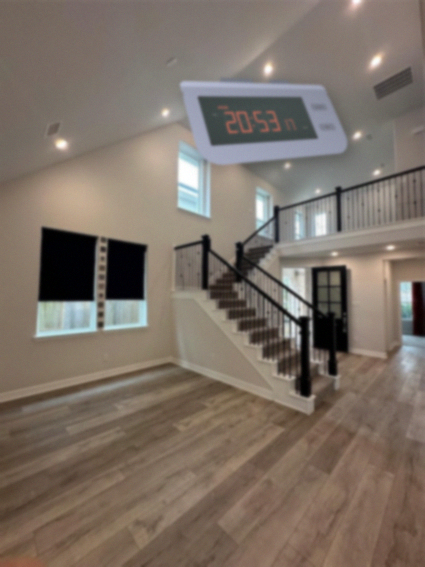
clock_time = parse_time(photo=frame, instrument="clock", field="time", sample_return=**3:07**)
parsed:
**20:53**
